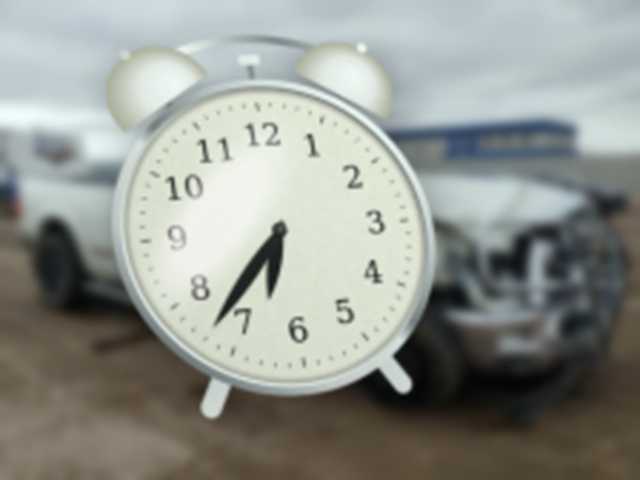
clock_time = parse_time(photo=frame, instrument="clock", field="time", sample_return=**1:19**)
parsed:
**6:37**
